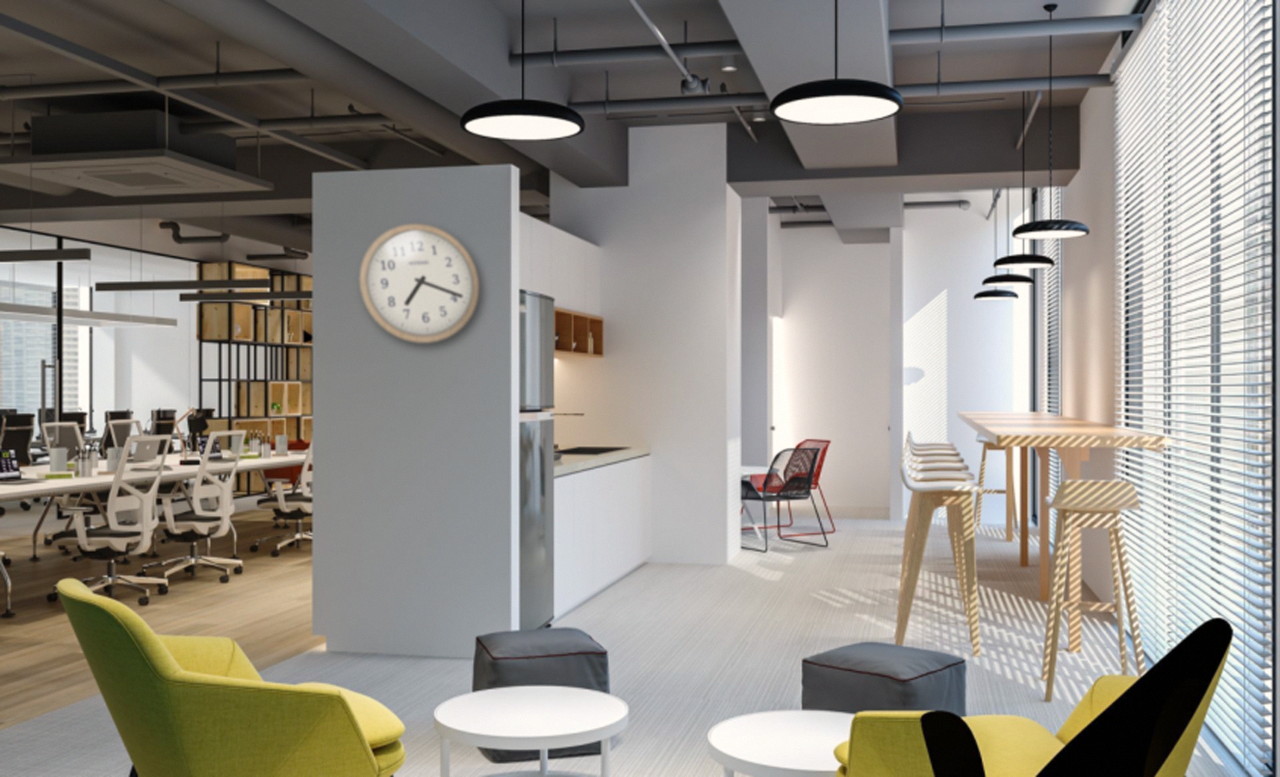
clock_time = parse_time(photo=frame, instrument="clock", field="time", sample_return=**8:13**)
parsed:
**7:19**
